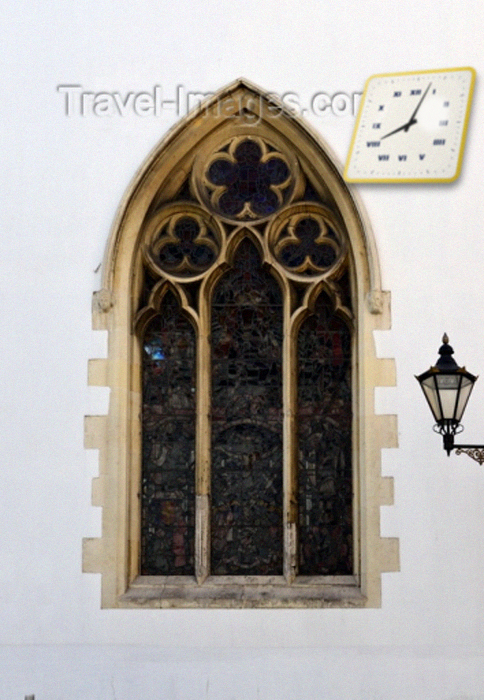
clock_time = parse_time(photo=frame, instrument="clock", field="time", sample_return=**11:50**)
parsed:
**8:03**
